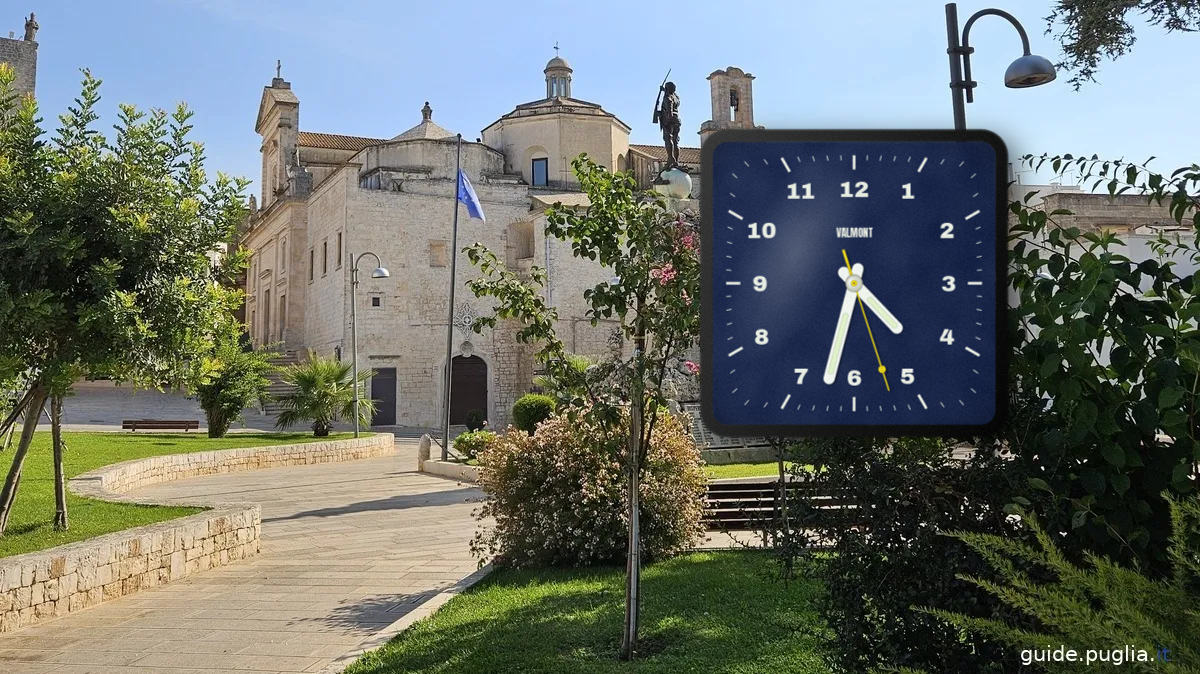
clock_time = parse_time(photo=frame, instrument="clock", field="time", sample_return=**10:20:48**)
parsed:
**4:32:27**
